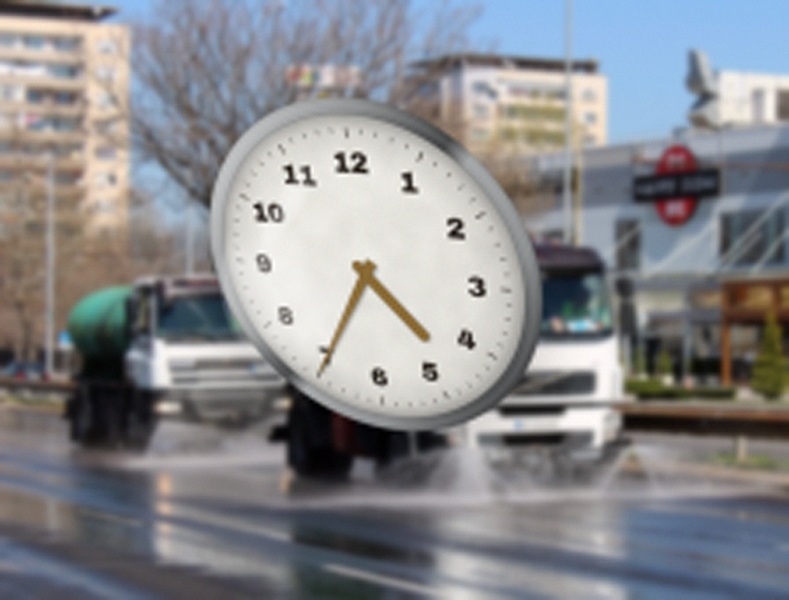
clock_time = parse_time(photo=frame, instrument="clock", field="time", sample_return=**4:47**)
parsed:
**4:35**
